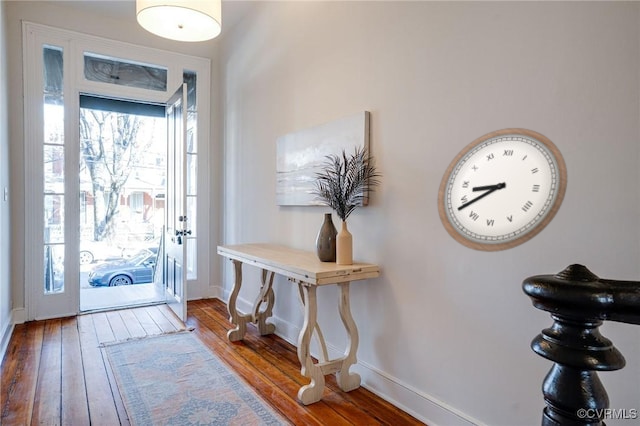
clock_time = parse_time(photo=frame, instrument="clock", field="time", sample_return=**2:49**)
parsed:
**8:39**
